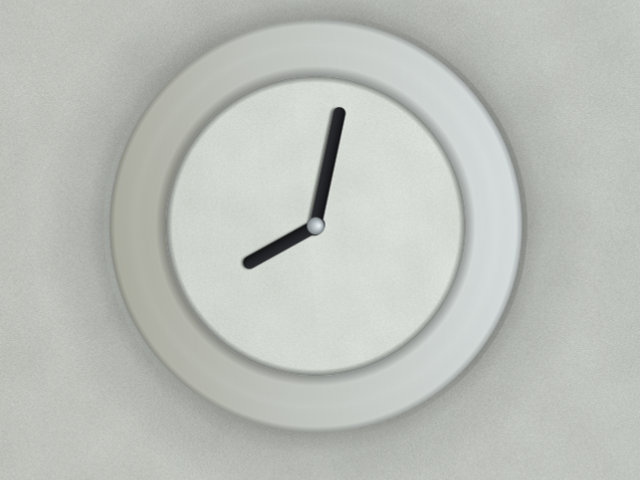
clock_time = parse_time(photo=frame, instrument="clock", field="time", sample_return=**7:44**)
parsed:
**8:02**
